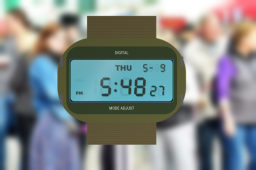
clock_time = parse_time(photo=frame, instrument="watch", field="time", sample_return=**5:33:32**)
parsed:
**5:48:27**
